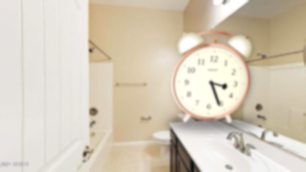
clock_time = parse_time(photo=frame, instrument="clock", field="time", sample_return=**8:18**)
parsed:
**3:26**
